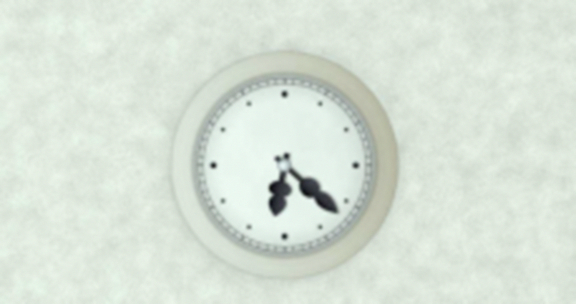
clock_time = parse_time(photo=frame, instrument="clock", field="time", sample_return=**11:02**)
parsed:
**6:22**
